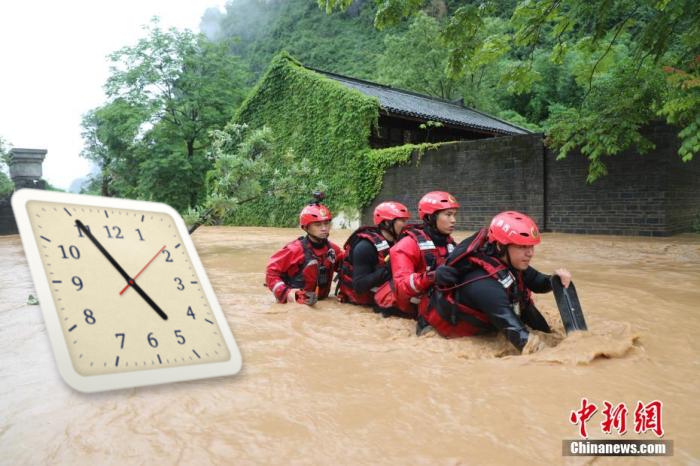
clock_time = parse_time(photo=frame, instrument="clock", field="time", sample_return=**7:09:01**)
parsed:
**4:55:09**
